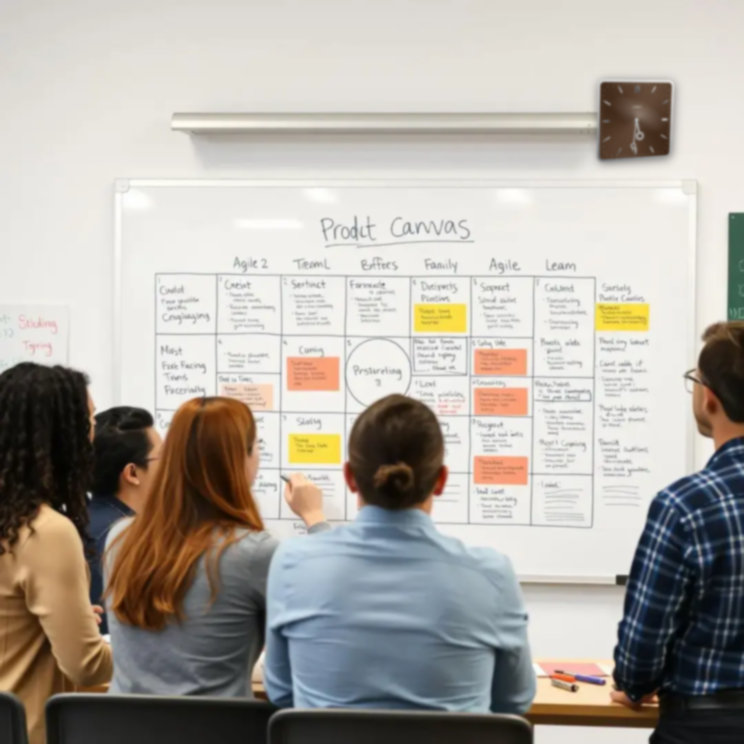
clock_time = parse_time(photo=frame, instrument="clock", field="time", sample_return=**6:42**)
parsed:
**5:31**
